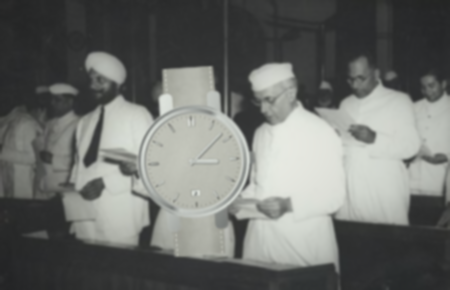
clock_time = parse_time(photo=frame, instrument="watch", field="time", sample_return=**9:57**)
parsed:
**3:08**
